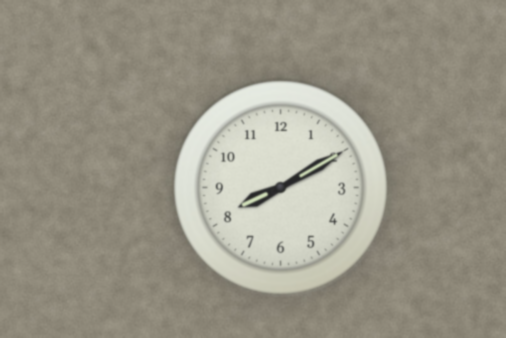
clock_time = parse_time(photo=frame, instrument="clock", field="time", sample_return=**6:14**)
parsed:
**8:10**
